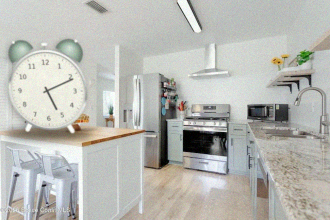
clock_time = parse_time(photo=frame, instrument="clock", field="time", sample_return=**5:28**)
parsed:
**5:11**
